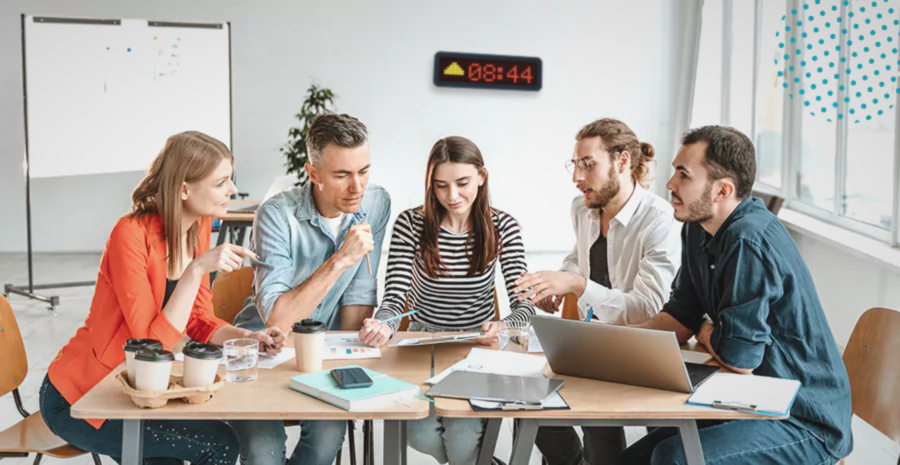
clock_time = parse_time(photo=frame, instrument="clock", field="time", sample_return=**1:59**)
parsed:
**8:44**
